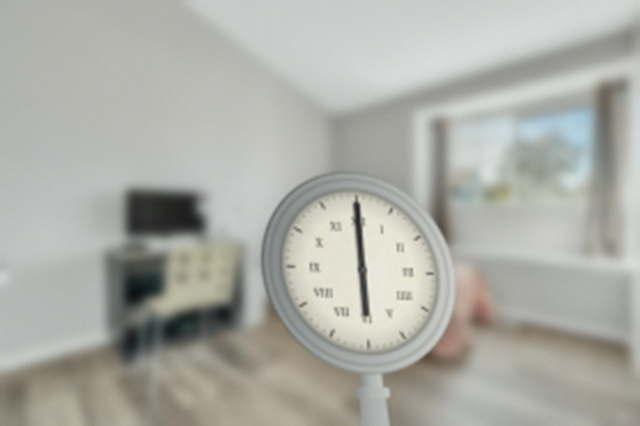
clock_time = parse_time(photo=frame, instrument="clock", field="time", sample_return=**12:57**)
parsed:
**6:00**
